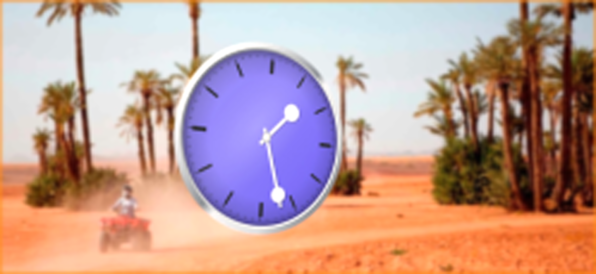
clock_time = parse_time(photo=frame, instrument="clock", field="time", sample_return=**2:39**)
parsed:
**1:27**
